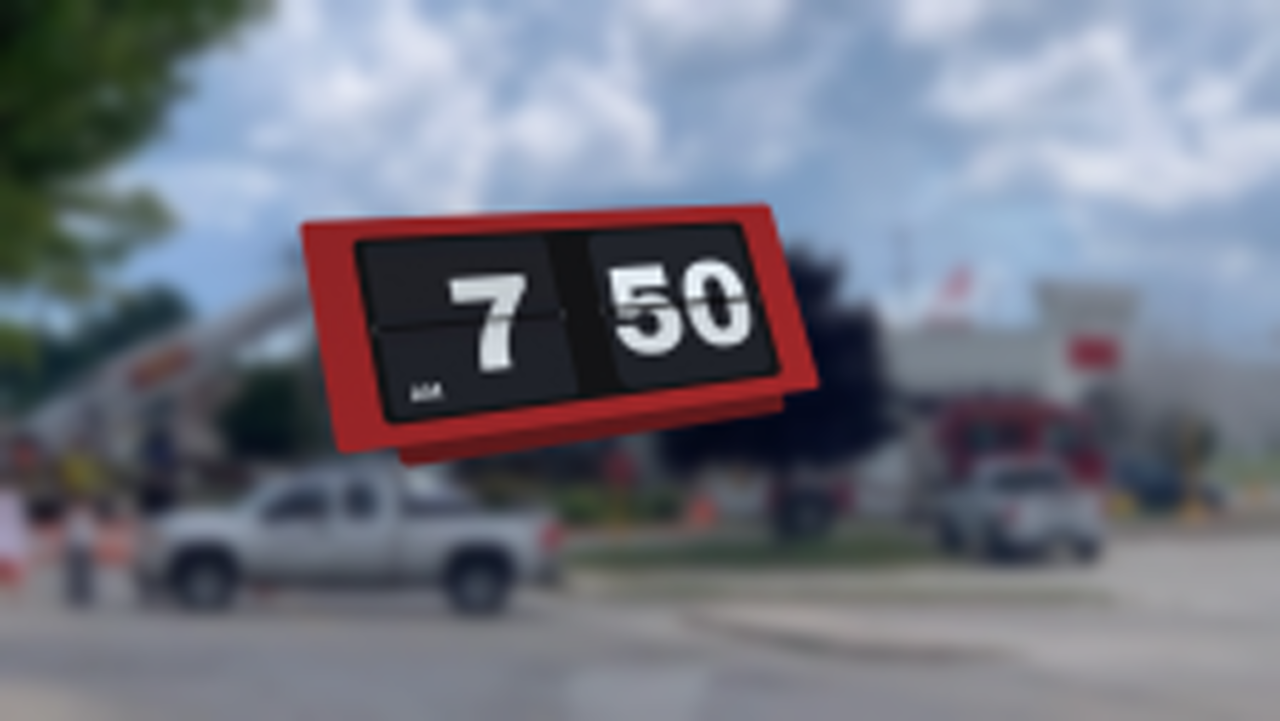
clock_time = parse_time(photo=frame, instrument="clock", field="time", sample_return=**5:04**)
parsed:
**7:50**
